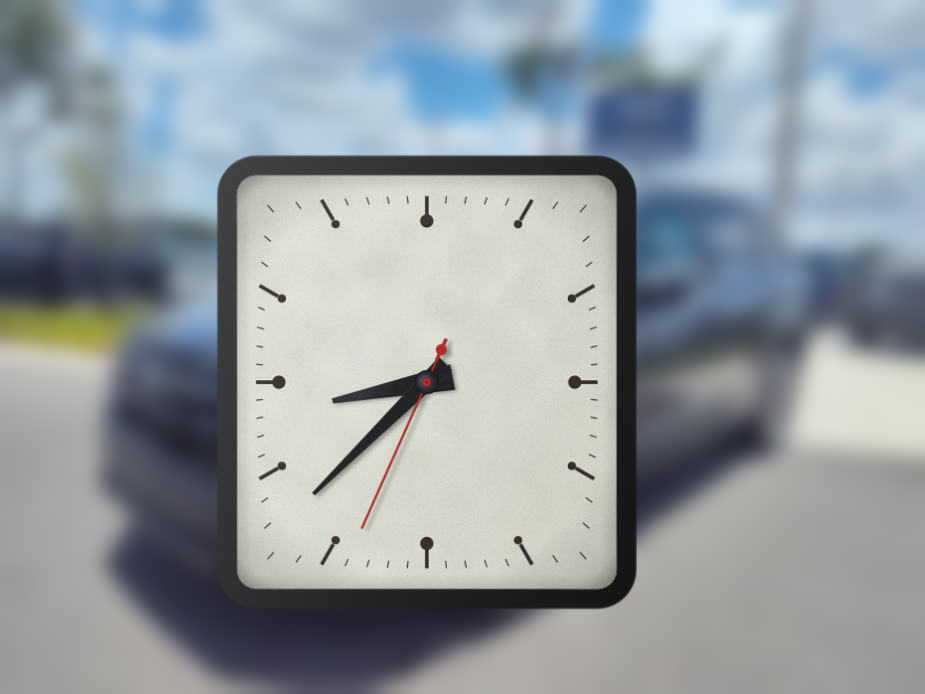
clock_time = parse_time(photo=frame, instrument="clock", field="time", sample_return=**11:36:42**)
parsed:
**8:37:34**
